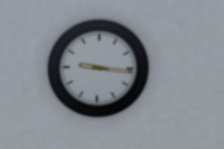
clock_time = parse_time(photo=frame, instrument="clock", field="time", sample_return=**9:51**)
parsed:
**9:16**
